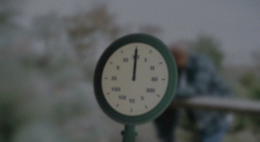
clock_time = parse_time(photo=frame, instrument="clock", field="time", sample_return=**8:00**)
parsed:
**12:00**
